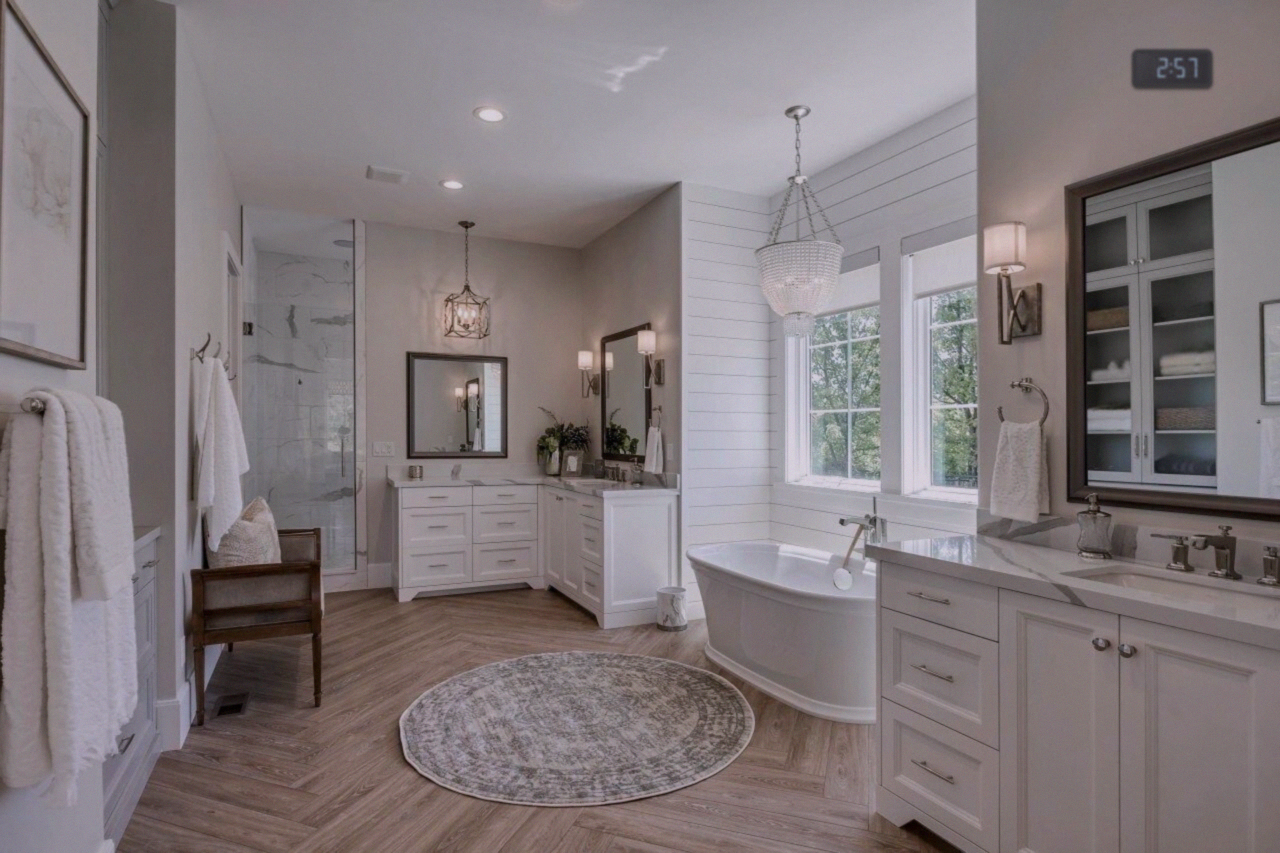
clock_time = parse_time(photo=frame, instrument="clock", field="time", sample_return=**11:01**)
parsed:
**2:57**
